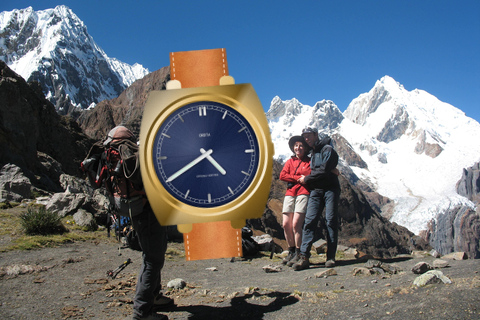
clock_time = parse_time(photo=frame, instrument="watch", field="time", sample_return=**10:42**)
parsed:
**4:40**
